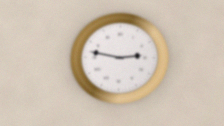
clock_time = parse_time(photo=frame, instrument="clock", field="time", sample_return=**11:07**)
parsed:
**2:47**
